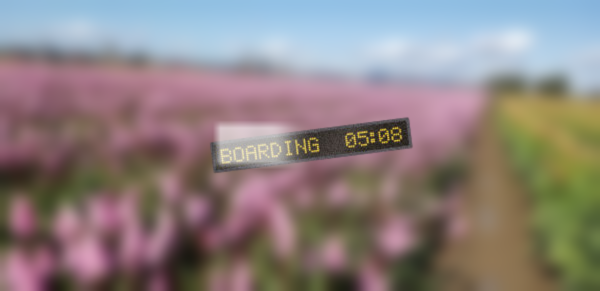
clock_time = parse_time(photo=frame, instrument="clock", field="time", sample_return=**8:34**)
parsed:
**5:08**
